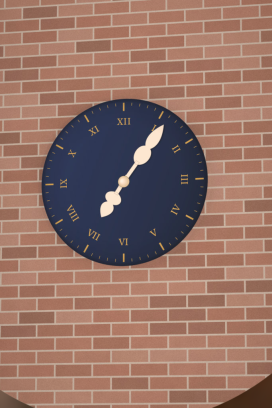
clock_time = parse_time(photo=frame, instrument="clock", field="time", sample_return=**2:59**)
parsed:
**7:06**
